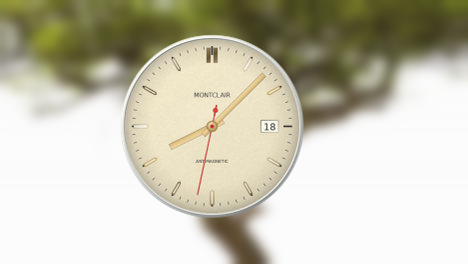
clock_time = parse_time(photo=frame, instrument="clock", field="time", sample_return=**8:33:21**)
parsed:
**8:07:32**
